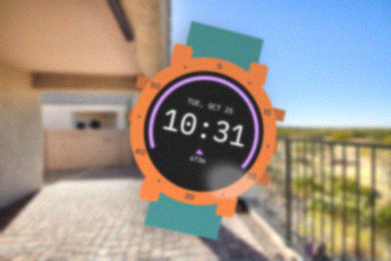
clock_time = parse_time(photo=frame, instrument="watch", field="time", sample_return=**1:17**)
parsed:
**10:31**
